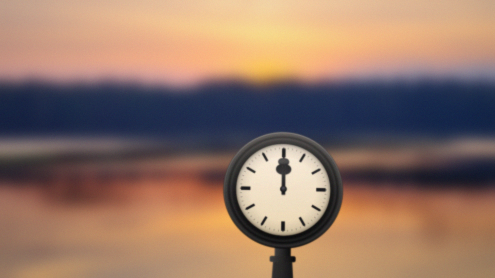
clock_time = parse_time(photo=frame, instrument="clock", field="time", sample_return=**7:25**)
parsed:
**12:00**
